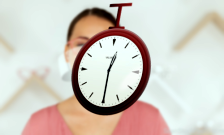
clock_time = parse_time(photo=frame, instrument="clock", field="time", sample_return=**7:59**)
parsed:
**12:30**
